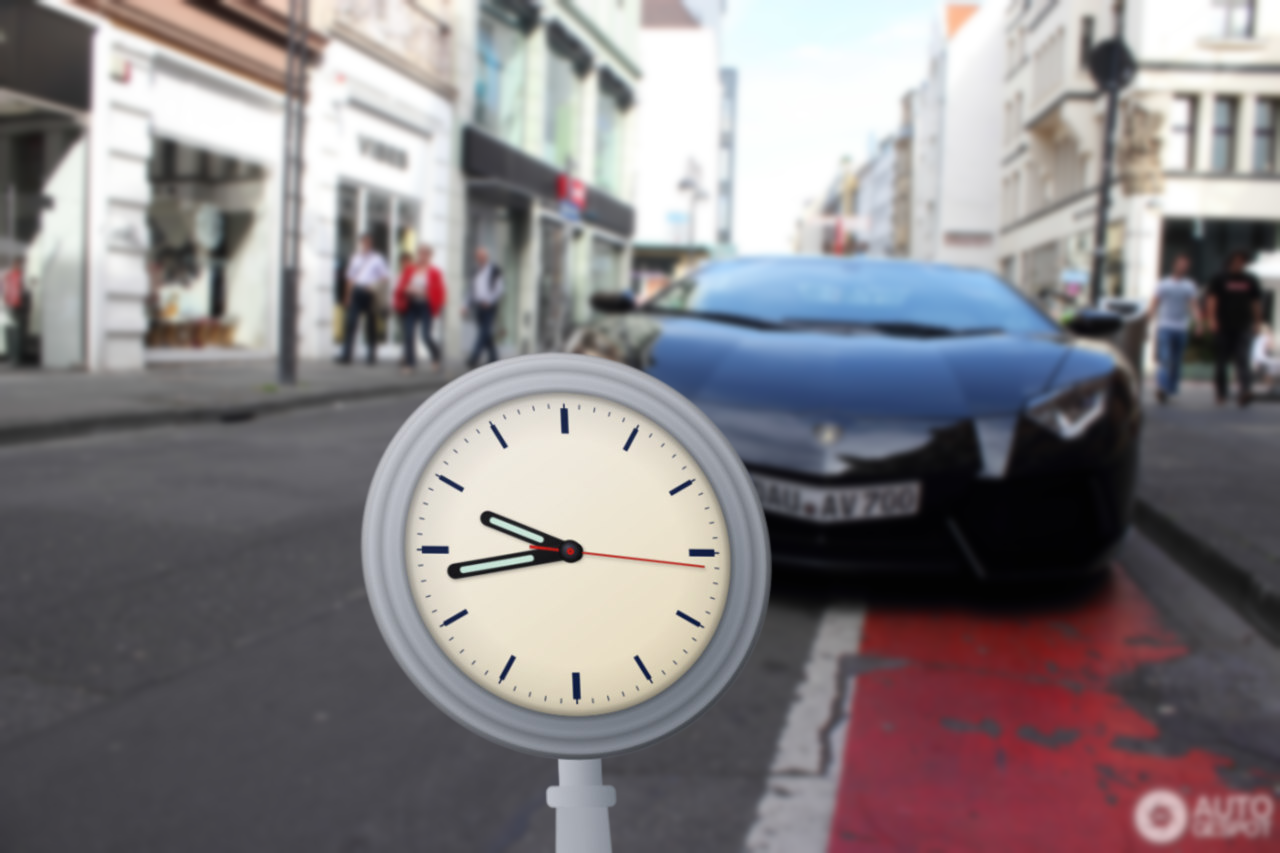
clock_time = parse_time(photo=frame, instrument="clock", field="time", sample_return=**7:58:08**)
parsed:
**9:43:16**
